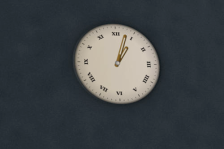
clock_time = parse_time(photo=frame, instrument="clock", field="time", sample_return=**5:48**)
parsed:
**1:03**
